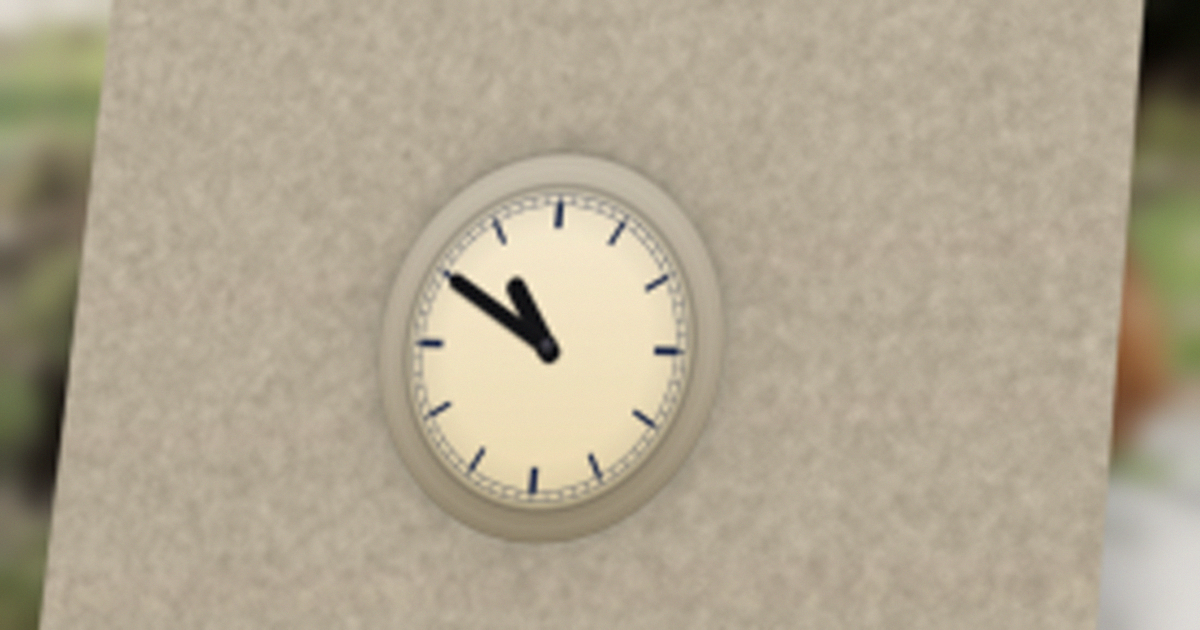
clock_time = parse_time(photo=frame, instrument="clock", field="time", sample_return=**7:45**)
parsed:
**10:50**
